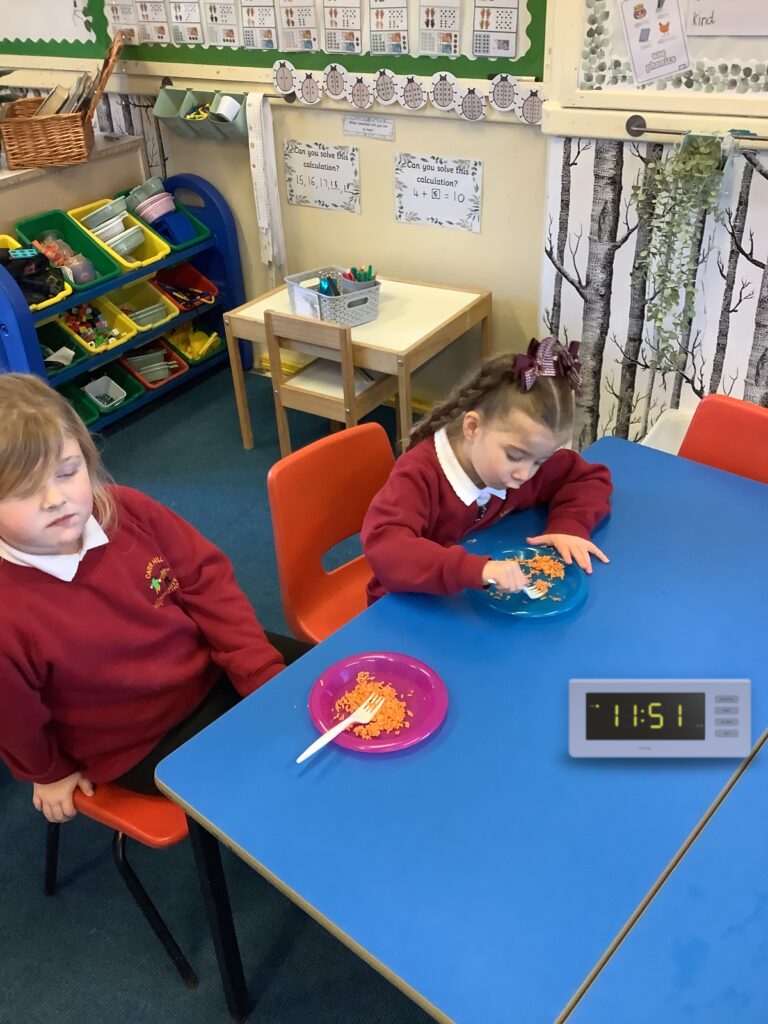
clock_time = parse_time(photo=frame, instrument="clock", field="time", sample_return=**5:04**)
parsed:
**11:51**
